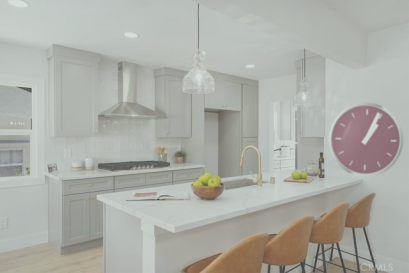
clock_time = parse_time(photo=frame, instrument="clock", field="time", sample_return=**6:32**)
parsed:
**1:04**
